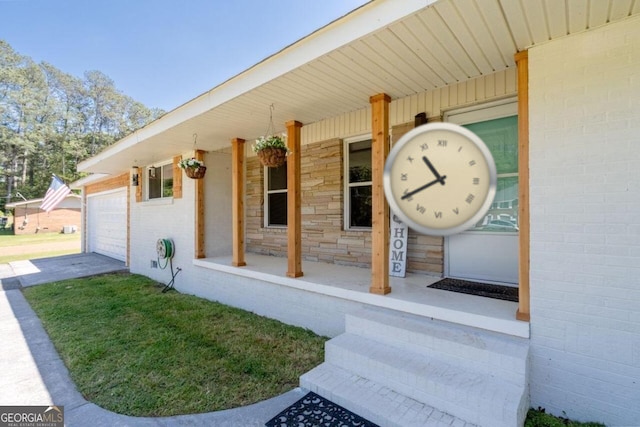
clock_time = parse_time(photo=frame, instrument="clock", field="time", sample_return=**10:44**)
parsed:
**10:40**
